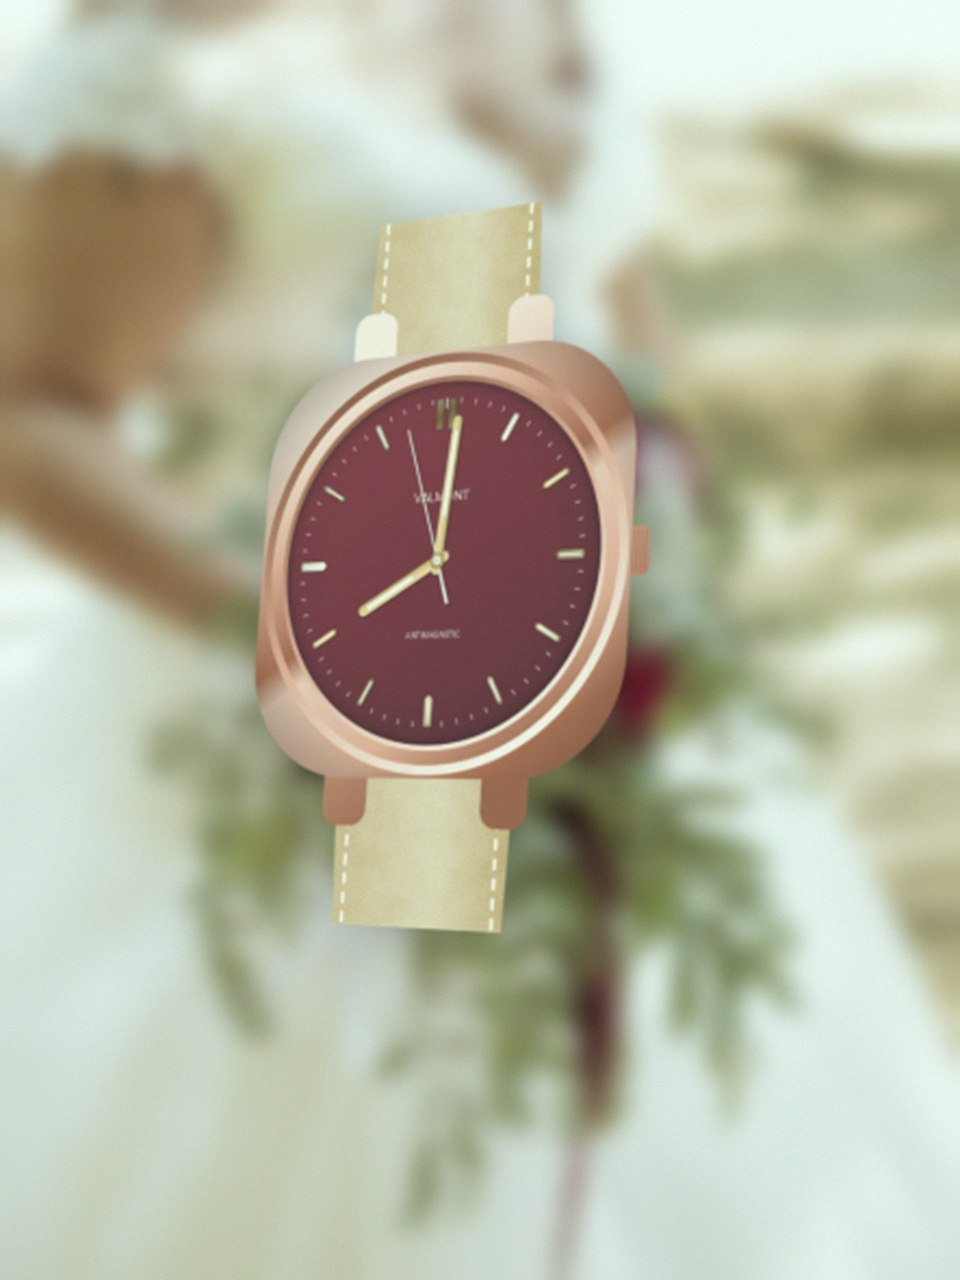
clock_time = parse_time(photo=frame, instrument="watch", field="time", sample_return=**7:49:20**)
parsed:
**8:00:57**
